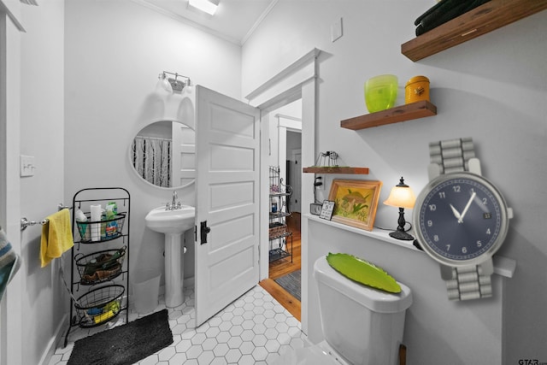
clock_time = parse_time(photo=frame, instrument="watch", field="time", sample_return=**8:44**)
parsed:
**11:06**
